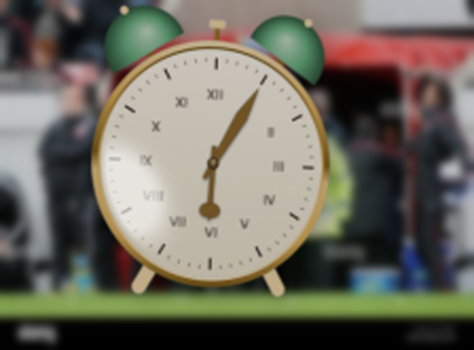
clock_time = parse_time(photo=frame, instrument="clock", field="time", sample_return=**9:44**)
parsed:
**6:05**
